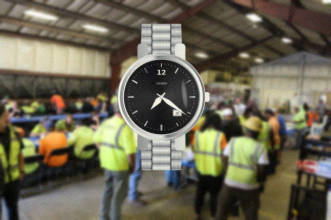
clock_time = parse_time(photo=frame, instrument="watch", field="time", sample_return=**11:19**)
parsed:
**7:21**
